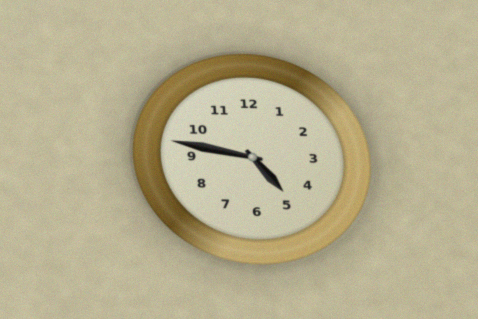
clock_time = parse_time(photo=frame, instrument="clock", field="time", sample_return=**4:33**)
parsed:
**4:47**
